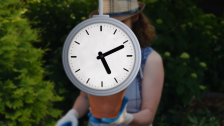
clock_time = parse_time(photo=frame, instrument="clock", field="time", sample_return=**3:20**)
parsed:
**5:11**
